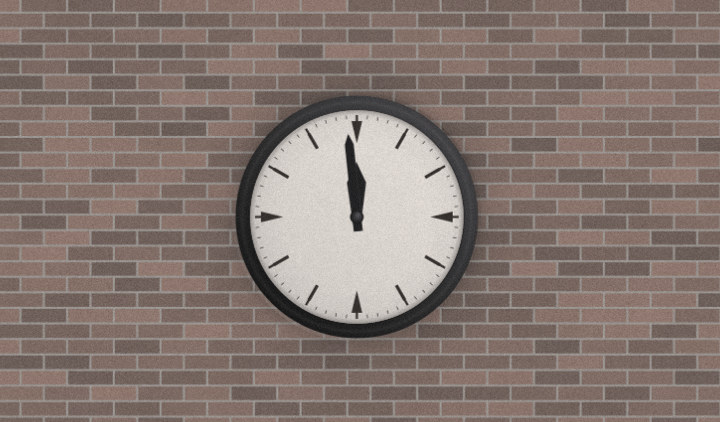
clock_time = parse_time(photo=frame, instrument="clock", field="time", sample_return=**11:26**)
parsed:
**11:59**
